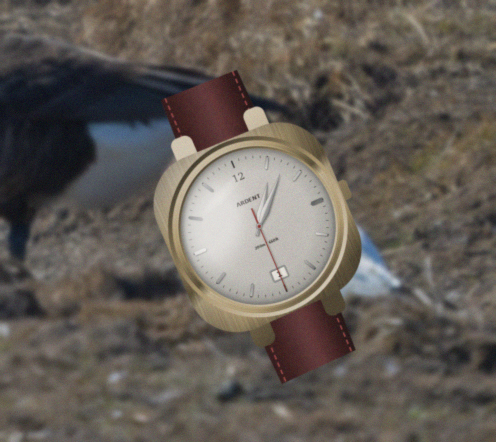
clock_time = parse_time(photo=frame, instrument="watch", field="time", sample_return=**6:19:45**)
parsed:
**1:07:30**
